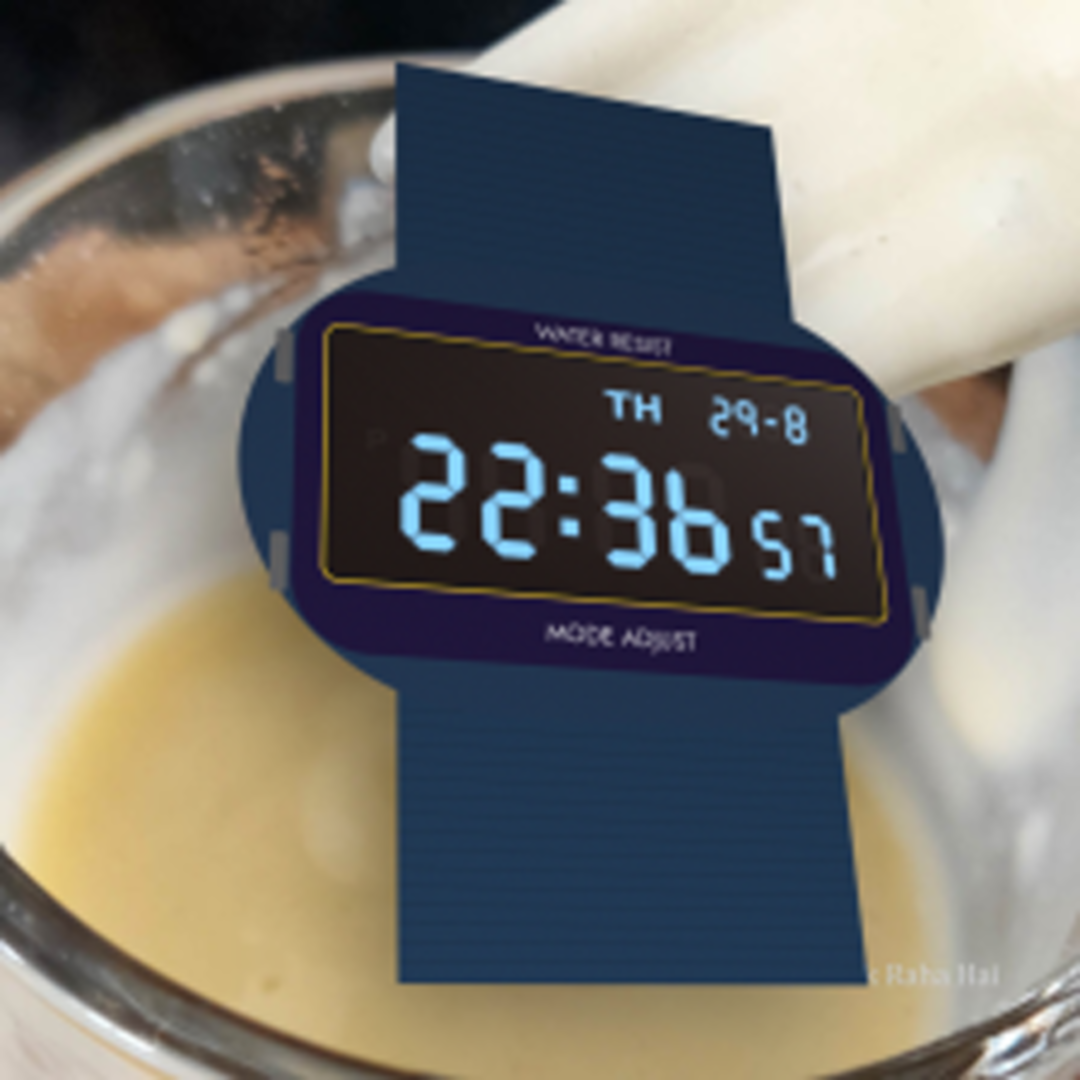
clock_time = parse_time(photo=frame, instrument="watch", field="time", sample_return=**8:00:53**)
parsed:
**22:36:57**
